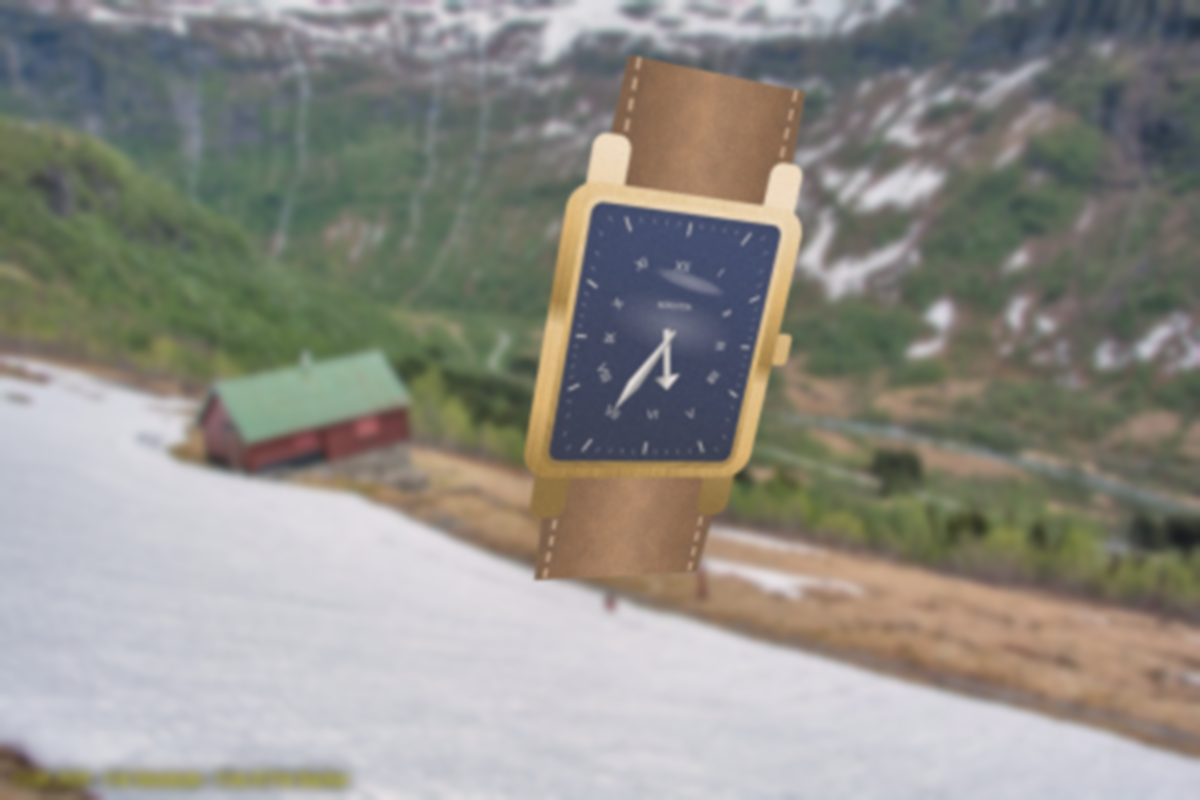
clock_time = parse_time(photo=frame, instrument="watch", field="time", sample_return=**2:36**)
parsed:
**5:35**
